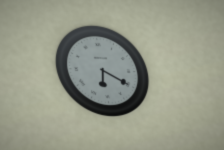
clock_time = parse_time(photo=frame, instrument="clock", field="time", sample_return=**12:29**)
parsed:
**6:20**
